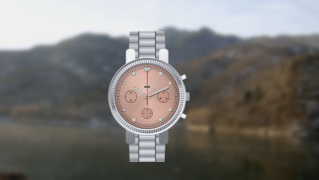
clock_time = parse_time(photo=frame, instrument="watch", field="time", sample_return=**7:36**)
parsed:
**10:11**
